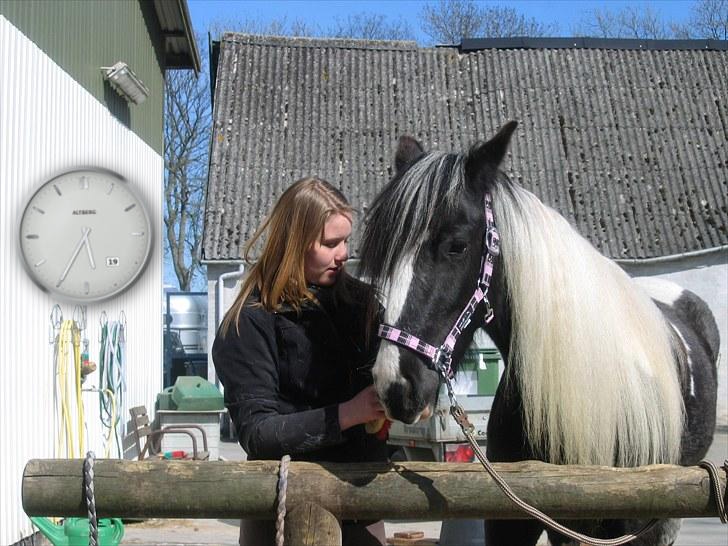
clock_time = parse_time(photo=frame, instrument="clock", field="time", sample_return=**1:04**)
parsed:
**5:35**
